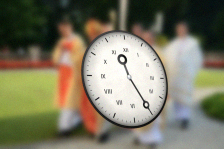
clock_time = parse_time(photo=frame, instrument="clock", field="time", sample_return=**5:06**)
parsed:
**11:25**
